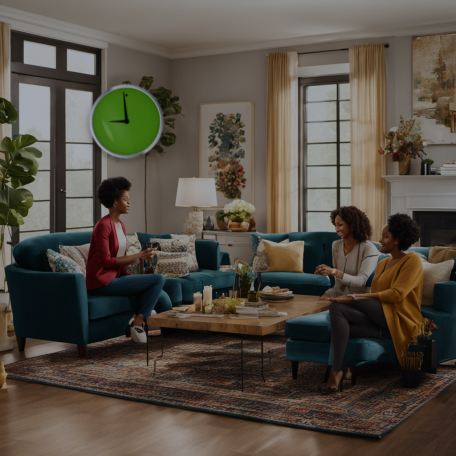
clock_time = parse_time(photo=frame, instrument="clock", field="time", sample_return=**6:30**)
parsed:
**8:59**
